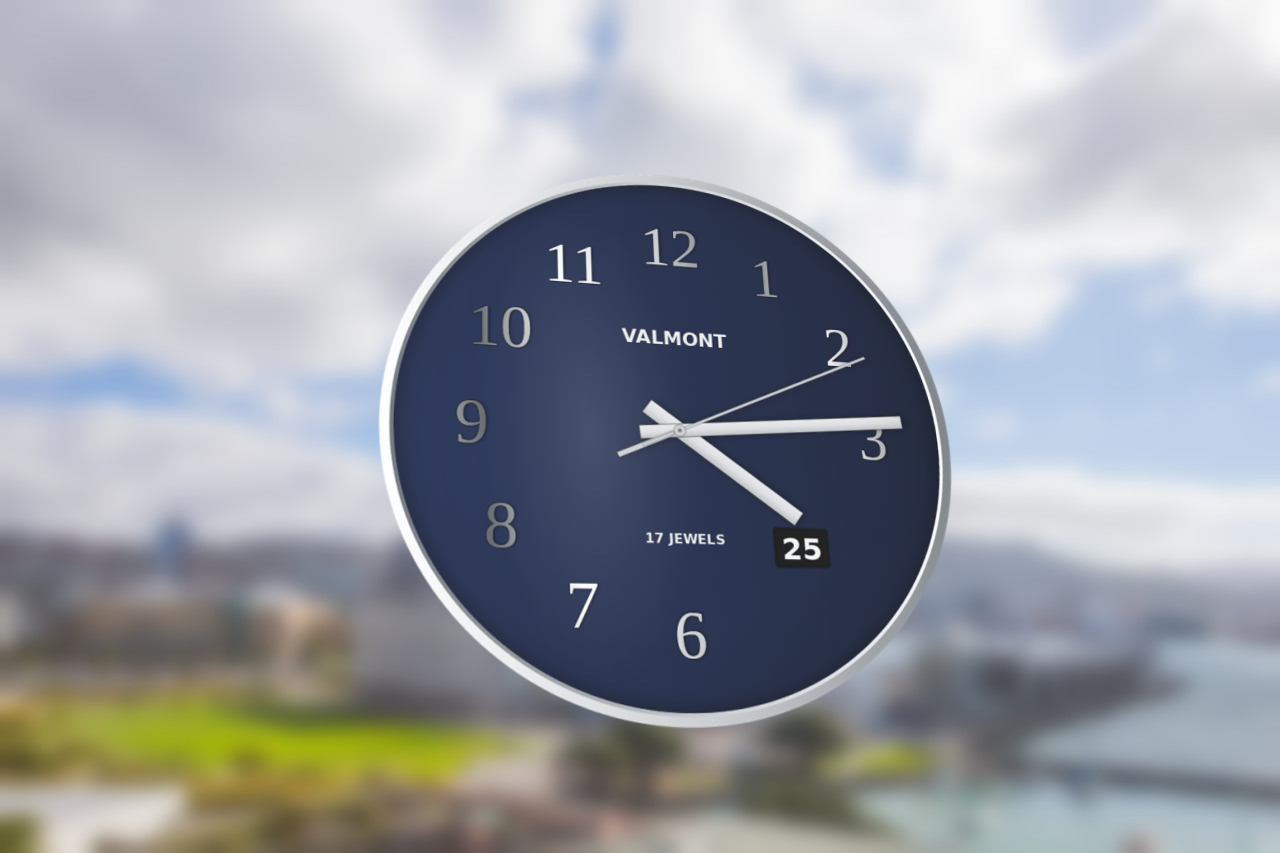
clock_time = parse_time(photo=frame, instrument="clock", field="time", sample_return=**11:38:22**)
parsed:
**4:14:11**
